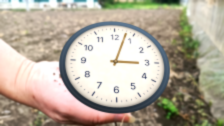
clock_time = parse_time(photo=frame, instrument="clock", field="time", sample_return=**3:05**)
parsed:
**3:03**
